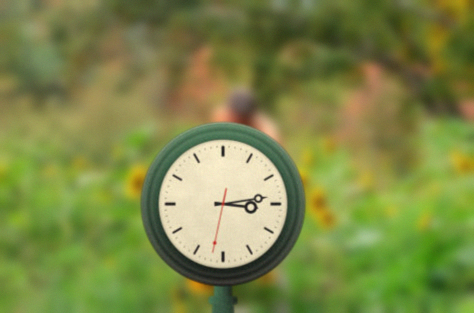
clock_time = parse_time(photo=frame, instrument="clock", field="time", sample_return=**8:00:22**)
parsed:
**3:13:32**
